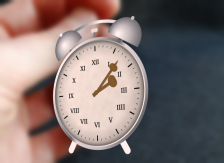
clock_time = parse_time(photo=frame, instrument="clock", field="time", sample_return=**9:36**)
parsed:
**2:07**
